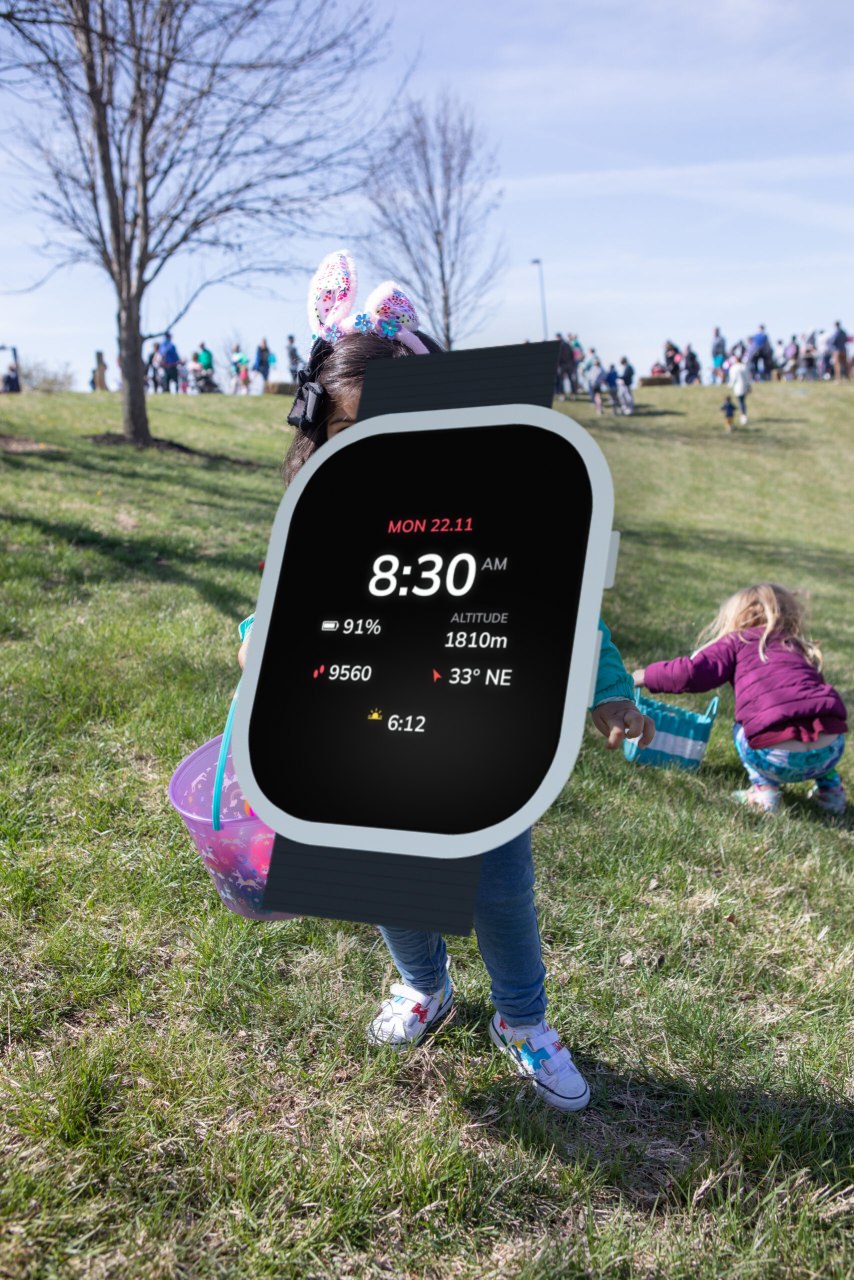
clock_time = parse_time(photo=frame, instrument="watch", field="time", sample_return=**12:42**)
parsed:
**8:30**
